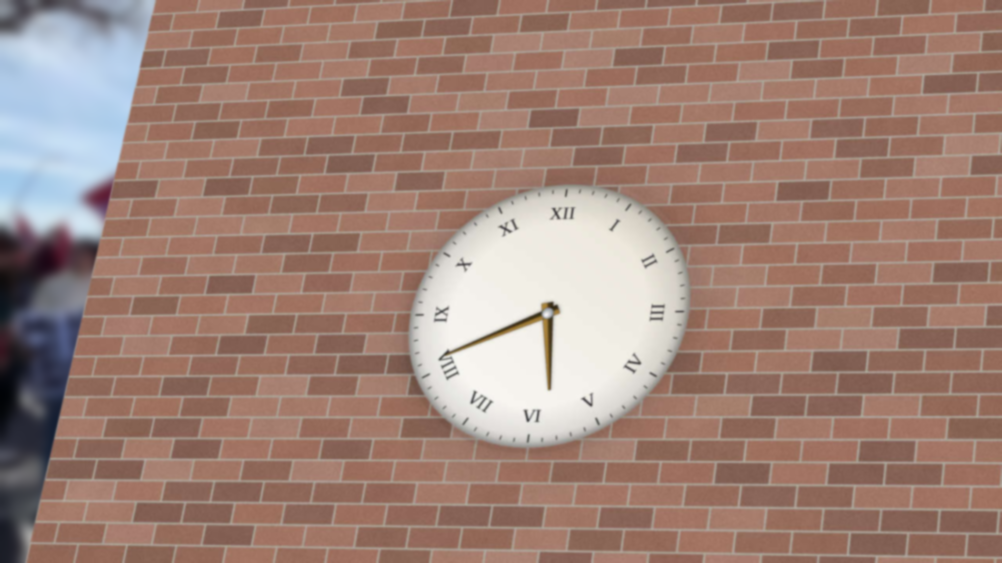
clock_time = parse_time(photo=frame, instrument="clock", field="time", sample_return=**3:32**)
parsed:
**5:41**
